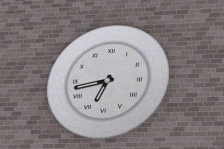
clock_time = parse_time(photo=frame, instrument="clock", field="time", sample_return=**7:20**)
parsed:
**6:43**
